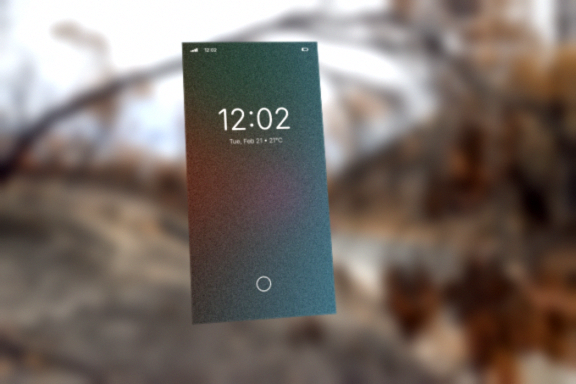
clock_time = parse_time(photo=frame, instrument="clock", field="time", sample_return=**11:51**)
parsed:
**12:02**
